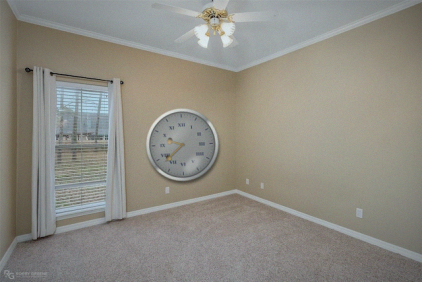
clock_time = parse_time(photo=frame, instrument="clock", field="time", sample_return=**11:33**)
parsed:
**9:38**
